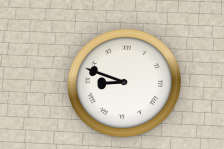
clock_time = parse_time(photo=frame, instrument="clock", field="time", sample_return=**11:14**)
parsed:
**8:48**
